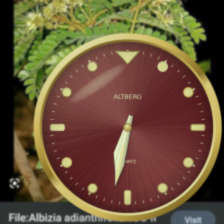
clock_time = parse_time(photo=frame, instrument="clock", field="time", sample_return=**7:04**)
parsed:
**6:32**
